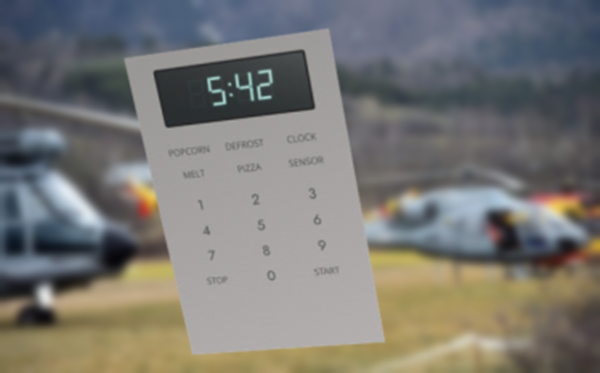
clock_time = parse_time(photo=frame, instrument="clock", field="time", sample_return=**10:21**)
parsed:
**5:42**
